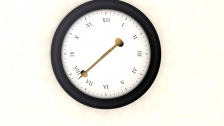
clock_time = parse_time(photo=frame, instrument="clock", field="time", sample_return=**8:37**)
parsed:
**1:38**
